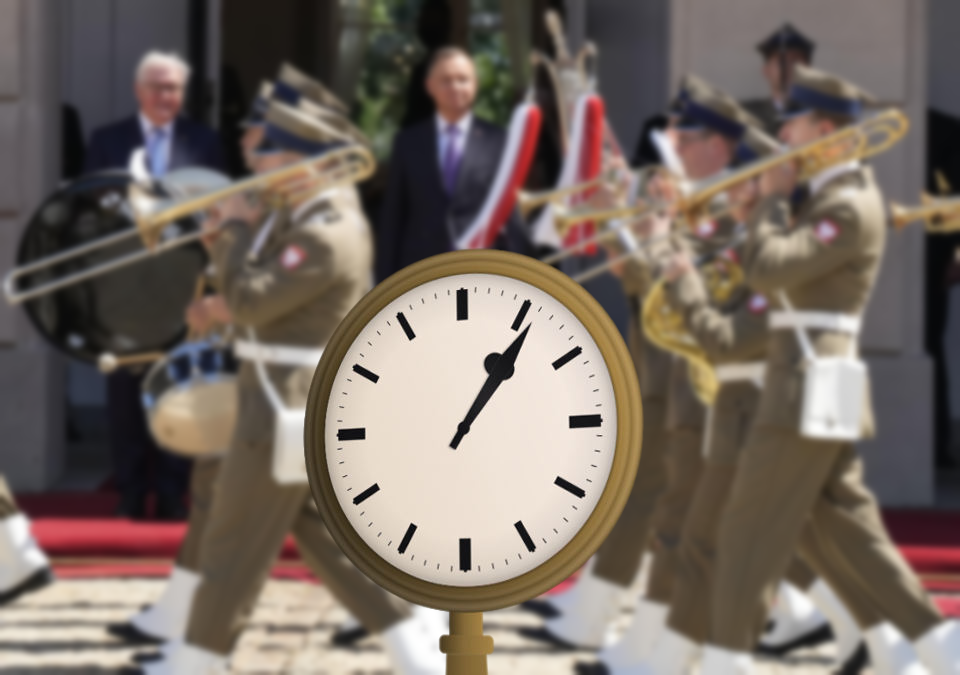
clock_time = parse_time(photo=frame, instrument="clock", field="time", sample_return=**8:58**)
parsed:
**1:06**
